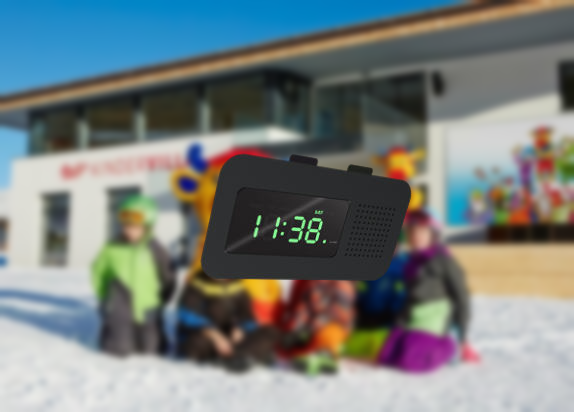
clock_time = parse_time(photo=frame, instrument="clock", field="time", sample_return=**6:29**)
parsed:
**11:38**
